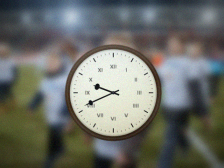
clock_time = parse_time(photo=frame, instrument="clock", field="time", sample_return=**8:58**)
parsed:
**9:41**
